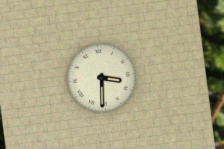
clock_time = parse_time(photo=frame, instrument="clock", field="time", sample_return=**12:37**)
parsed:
**3:31**
